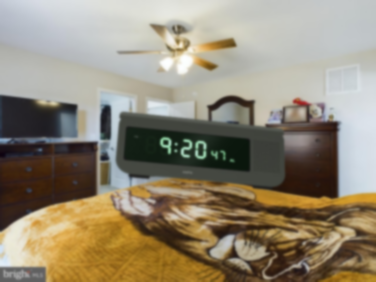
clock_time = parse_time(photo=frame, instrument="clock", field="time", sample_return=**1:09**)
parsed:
**9:20**
